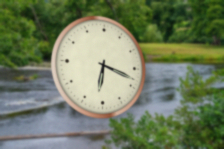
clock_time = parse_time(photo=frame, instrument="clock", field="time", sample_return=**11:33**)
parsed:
**6:18**
